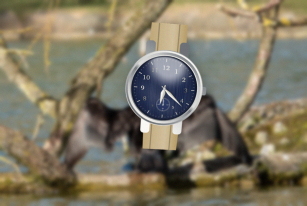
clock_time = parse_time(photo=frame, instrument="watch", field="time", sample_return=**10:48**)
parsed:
**6:22**
